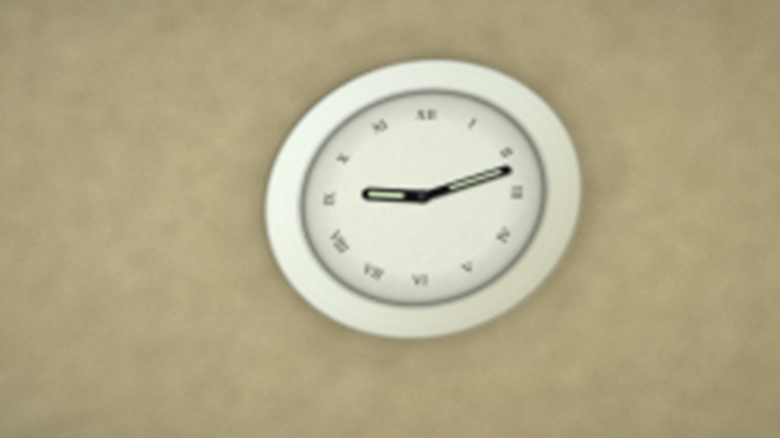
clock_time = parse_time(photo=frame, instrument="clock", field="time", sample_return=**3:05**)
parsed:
**9:12**
